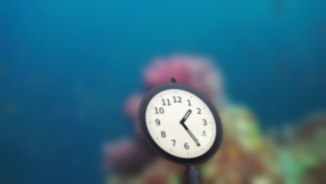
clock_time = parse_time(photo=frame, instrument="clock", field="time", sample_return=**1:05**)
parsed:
**1:25**
